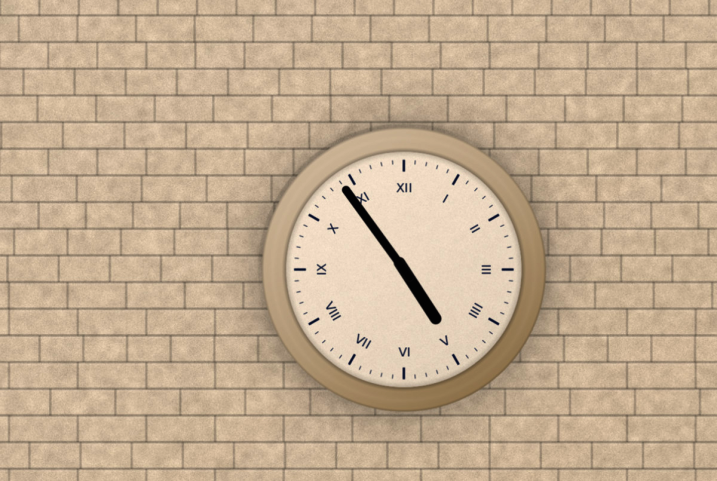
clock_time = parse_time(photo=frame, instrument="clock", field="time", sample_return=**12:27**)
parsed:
**4:54**
